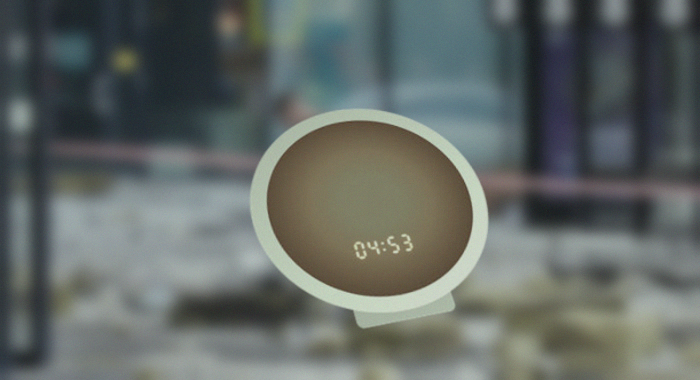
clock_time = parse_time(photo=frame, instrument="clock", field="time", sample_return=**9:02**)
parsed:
**4:53**
